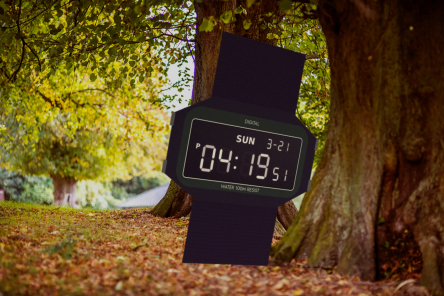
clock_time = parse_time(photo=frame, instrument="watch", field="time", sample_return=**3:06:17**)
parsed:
**4:19:51**
